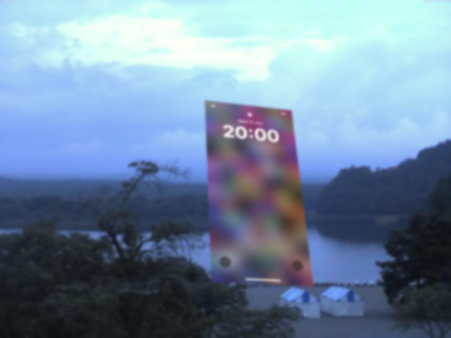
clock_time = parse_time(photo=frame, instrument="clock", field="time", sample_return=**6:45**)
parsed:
**20:00**
